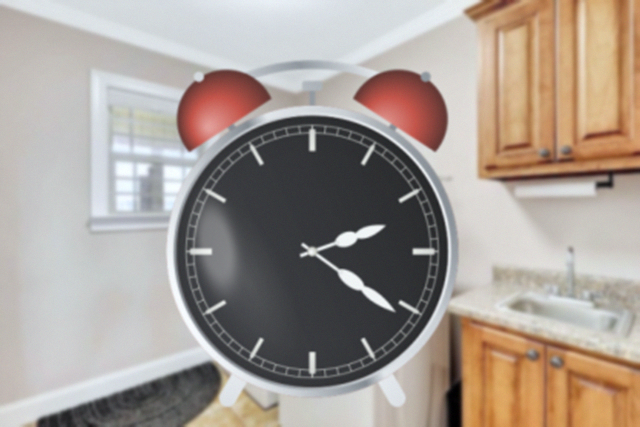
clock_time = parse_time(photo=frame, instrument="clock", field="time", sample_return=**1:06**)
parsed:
**2:21**
